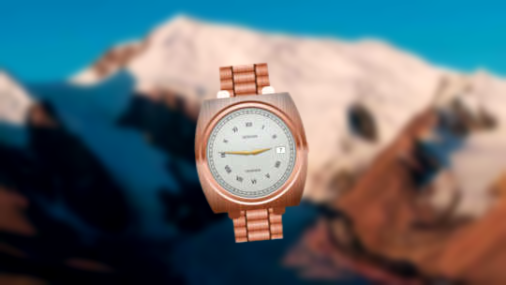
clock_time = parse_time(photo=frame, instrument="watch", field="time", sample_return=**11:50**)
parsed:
**2:46**
